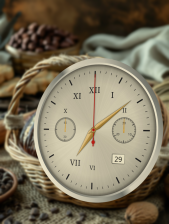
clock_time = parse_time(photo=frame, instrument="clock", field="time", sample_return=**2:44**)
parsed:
**7:09**
